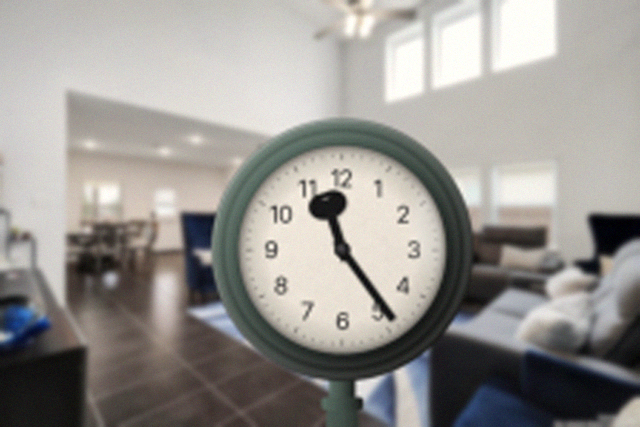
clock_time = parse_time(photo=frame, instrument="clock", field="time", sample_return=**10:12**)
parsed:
**11:24**
